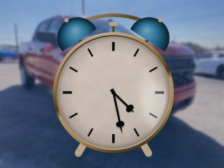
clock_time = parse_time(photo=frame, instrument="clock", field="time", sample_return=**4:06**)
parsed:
**4:28**
